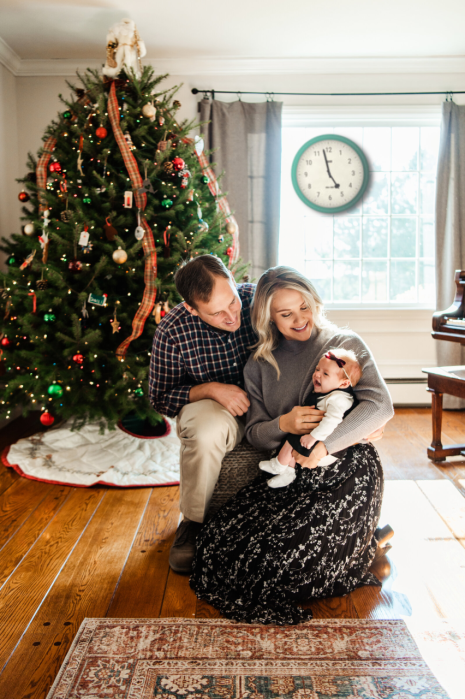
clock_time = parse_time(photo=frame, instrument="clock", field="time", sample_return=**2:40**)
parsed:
**4:58**
